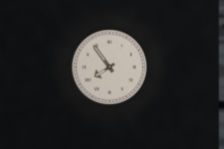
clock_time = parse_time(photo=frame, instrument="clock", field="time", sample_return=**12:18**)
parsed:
**7:54**
